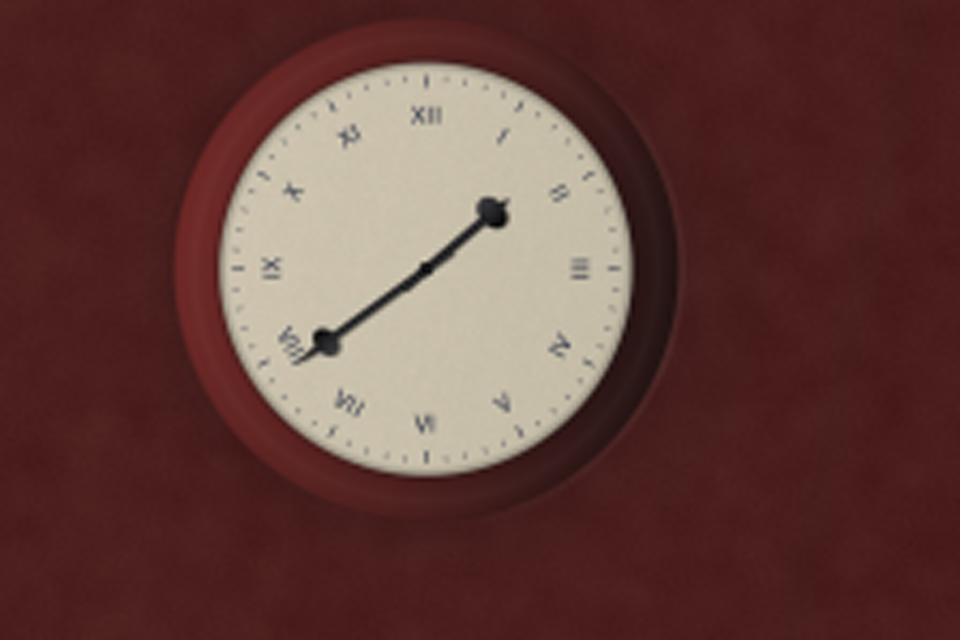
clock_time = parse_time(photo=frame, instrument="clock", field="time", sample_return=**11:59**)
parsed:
**1:39**
